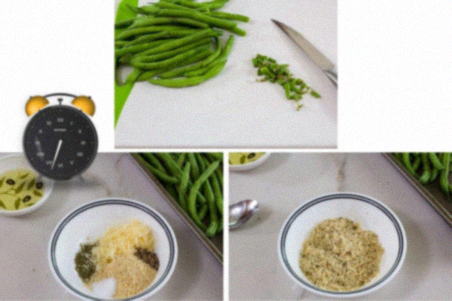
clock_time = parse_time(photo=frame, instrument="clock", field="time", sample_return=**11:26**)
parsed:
**6:33**
